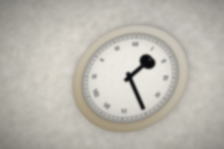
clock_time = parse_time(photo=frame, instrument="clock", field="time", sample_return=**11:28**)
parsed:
**1:25**
